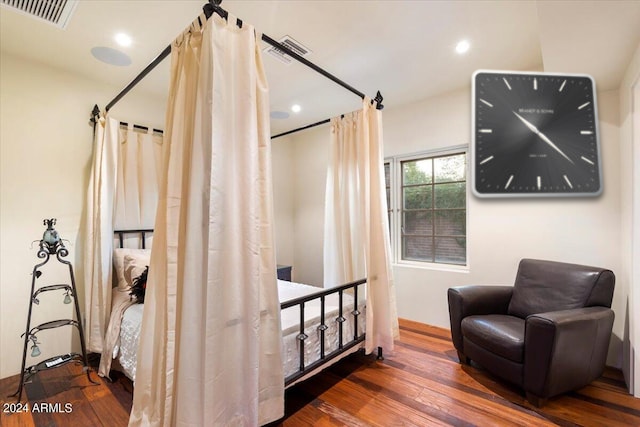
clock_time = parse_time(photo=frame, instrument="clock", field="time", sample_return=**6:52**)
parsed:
**10:22**
